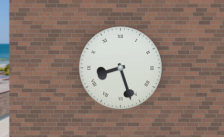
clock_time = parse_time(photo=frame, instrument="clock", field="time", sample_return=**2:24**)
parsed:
**8:27**
